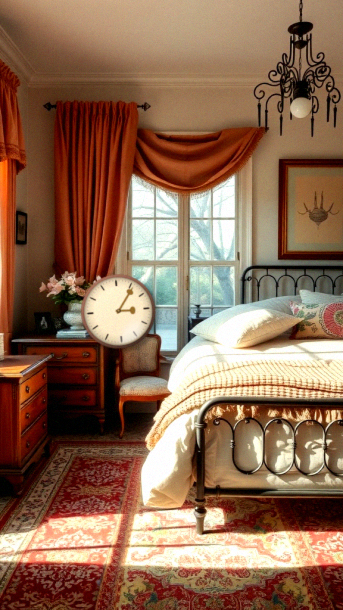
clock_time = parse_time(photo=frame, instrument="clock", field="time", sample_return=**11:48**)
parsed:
**3:06**
